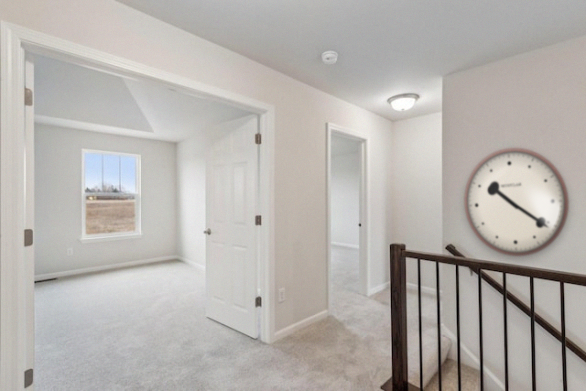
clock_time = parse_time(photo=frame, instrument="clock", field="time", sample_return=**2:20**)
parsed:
**10:21**
